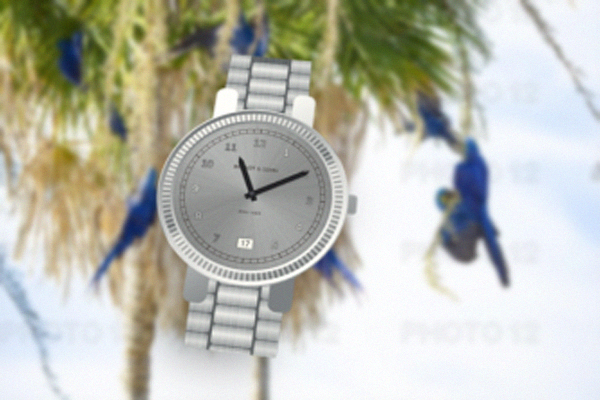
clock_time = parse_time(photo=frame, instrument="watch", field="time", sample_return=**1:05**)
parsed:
**11:10**
